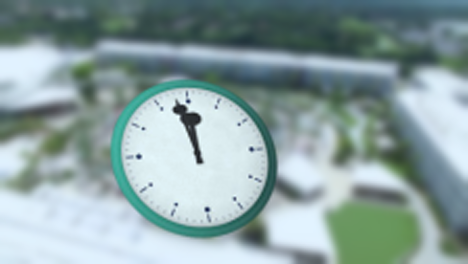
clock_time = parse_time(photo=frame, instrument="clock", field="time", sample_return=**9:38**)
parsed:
**11:58**
